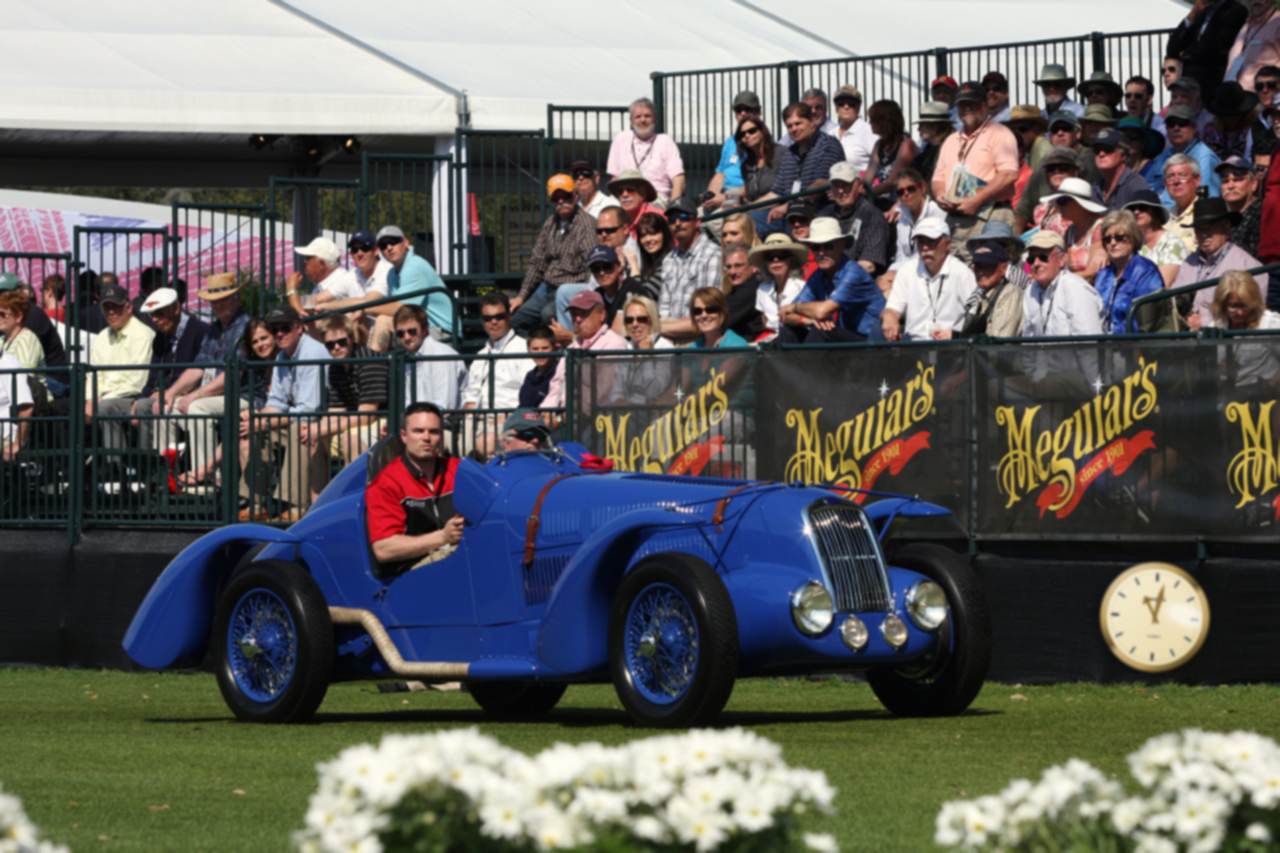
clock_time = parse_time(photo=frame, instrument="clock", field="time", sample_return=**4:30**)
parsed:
**11:02**
